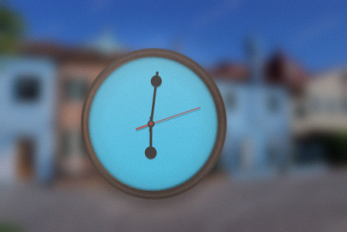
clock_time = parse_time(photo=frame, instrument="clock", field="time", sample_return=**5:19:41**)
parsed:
**6:01:12**
